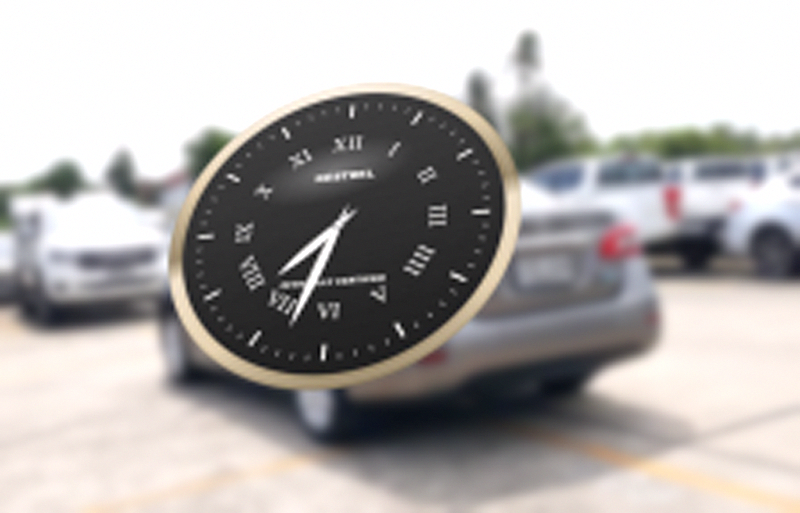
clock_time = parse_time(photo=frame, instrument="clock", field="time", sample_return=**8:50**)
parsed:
**7:33**
